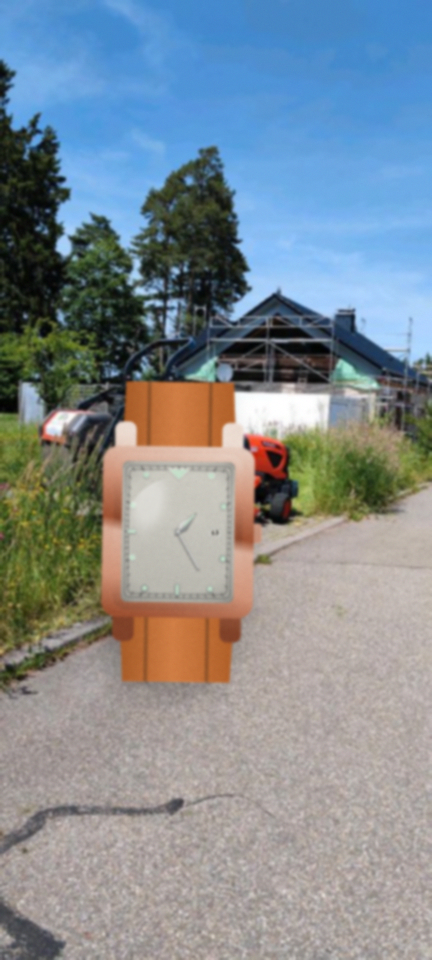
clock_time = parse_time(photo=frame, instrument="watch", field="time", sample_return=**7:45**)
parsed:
**1:25**
